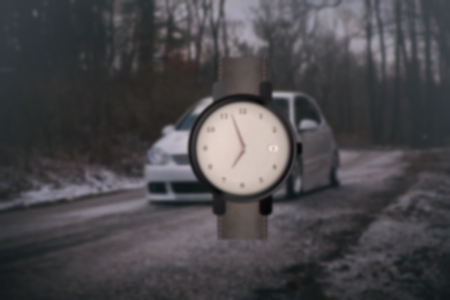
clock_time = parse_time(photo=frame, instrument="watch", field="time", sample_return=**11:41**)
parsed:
**6:57**
